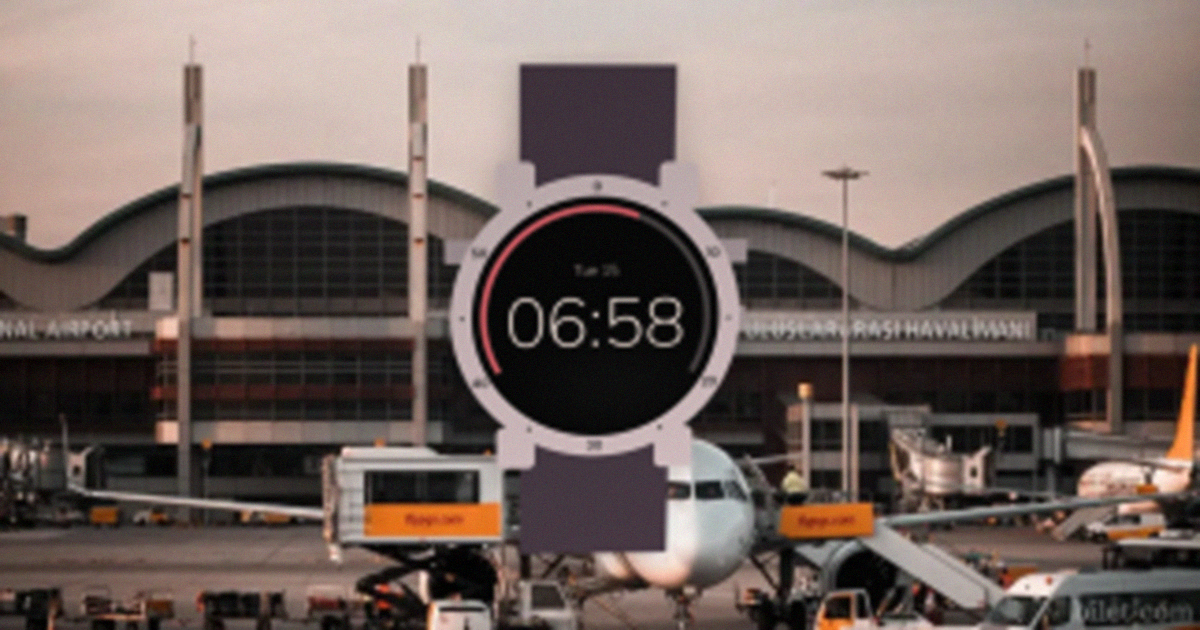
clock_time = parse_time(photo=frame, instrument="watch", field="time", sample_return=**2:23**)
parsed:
**6:58**
